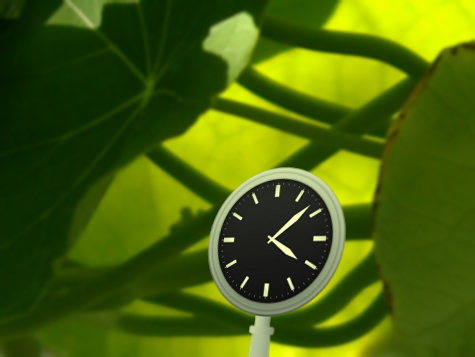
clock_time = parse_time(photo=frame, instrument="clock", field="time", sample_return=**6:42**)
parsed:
**4:08**
